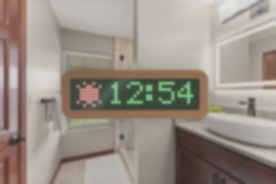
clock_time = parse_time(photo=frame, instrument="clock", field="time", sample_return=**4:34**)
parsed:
**12:54**
